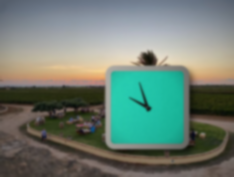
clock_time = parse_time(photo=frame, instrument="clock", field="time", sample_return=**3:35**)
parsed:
**9:57**
